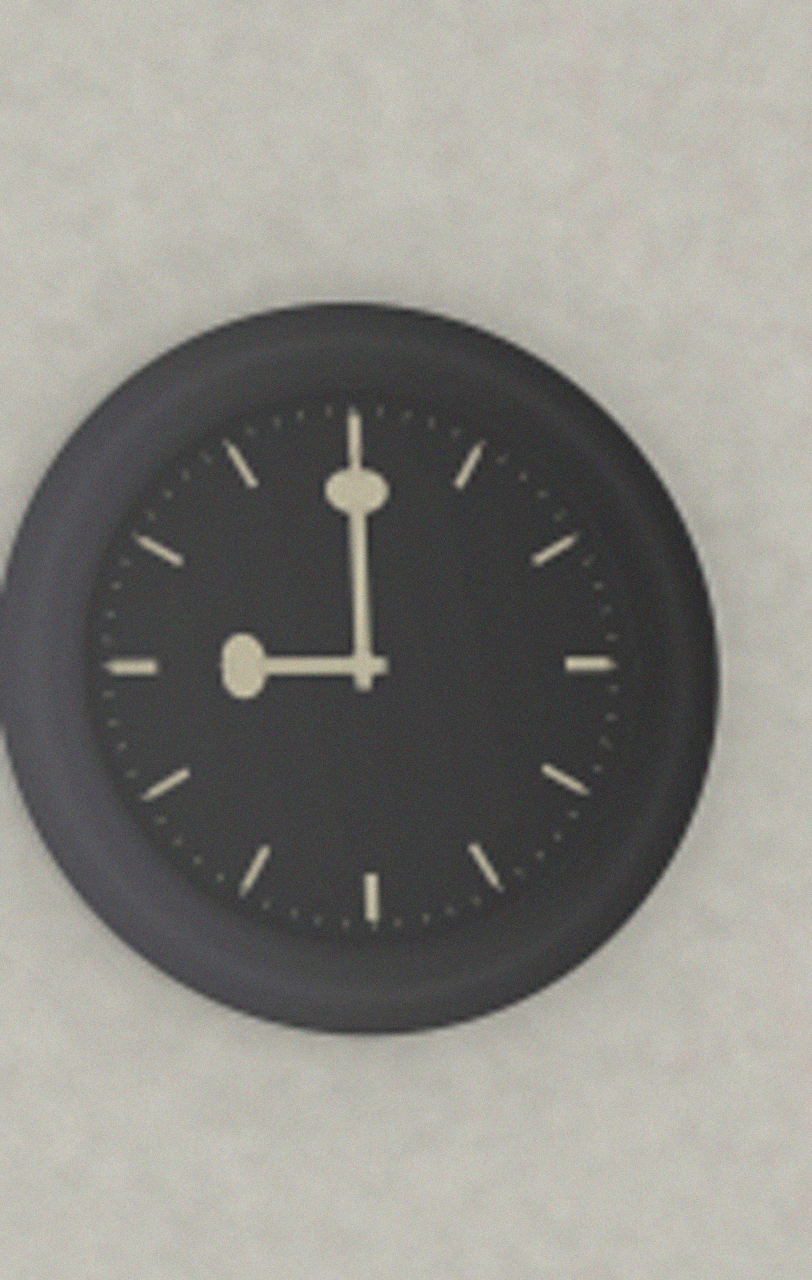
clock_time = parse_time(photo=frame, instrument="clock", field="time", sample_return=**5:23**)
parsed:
**9:00**
